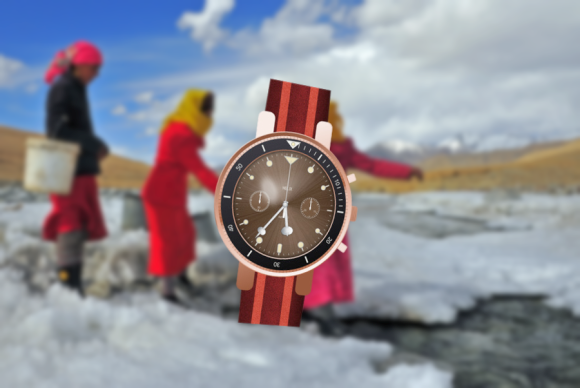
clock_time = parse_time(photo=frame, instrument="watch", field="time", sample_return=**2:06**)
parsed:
**5:36**
